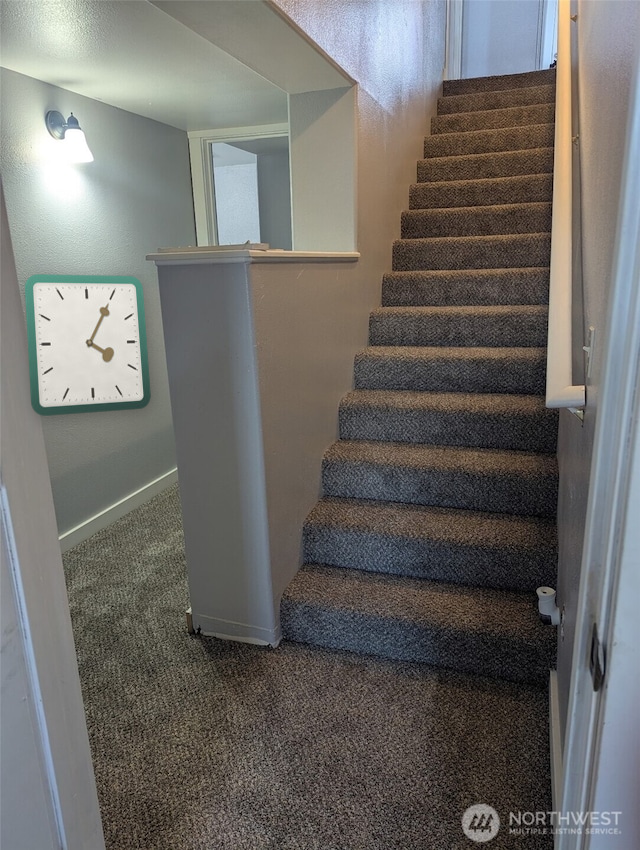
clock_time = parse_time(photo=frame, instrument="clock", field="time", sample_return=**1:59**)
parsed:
**4:05**
